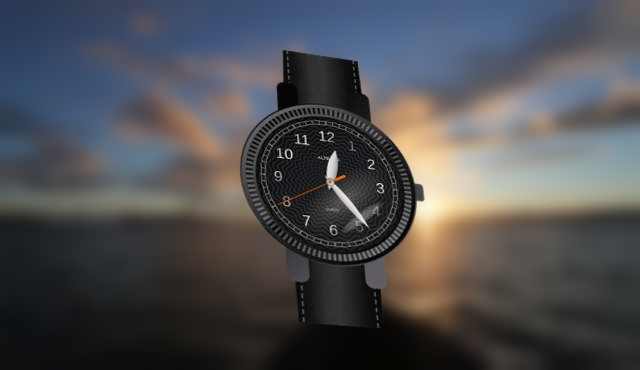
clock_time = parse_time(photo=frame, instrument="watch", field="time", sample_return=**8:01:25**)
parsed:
**12:23:40**
